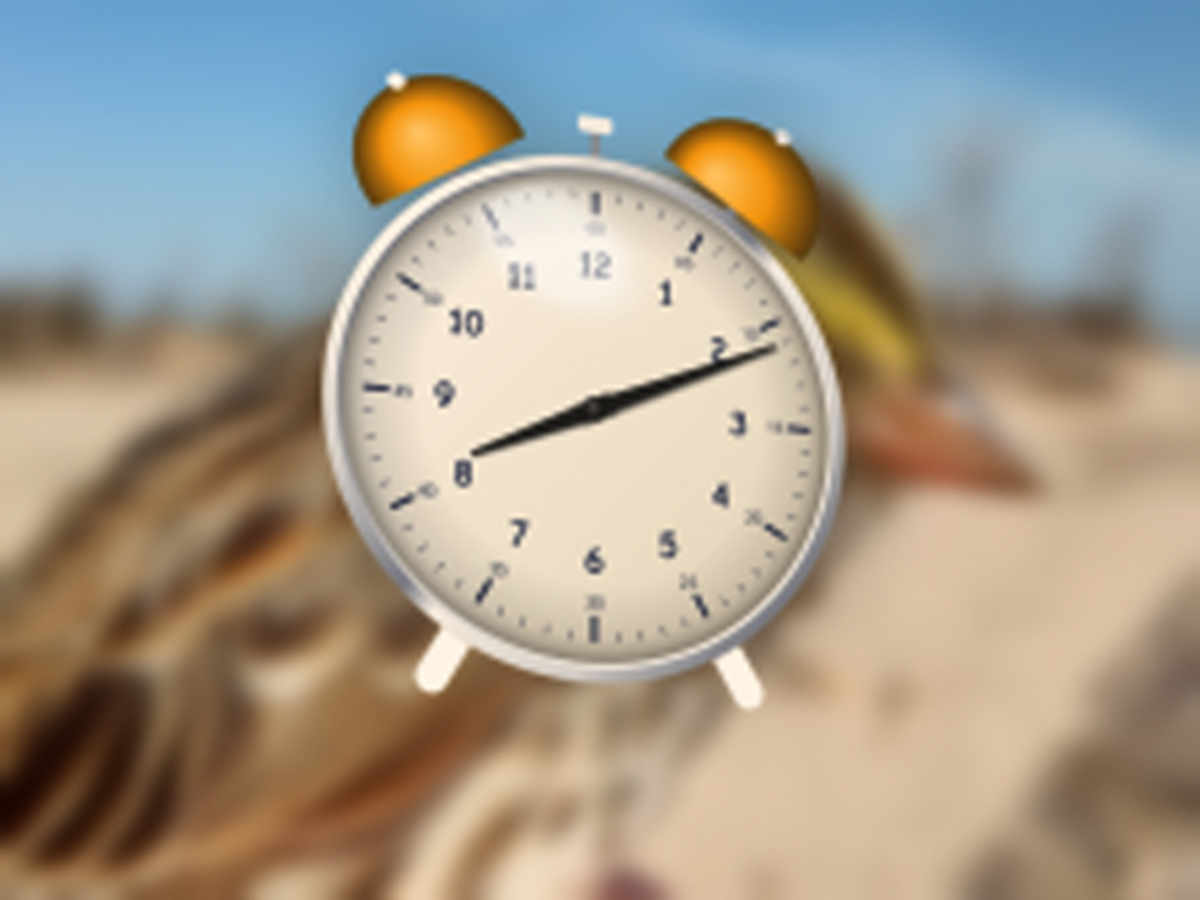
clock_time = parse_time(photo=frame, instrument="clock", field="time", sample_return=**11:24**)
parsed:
**8:11**
